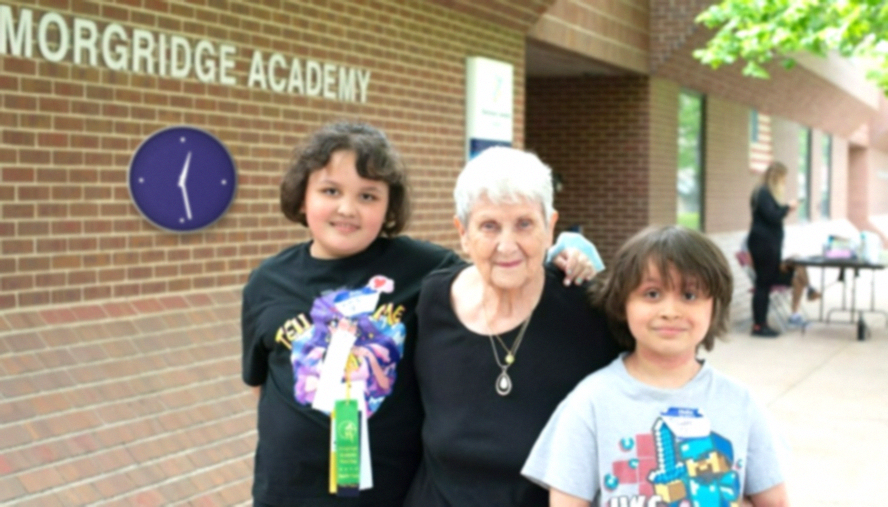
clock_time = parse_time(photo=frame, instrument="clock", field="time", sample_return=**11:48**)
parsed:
**12:28**
